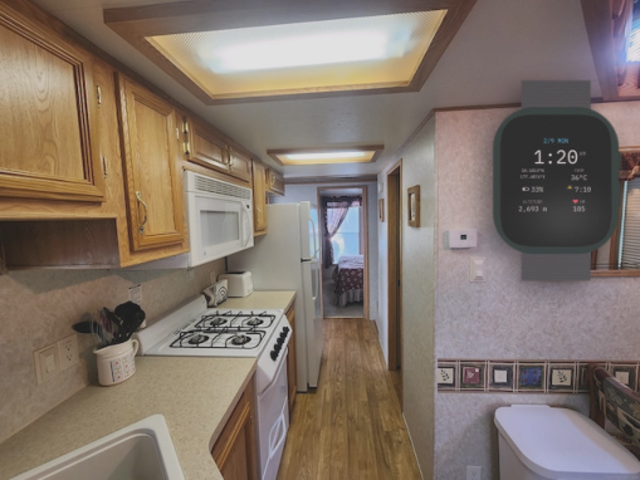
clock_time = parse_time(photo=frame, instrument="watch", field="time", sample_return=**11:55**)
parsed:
**1:20**
